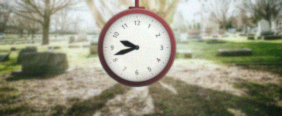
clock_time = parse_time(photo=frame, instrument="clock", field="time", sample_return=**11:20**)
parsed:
**9:42**
